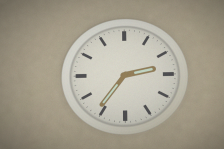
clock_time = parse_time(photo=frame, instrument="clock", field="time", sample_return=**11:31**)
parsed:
**2:36**
